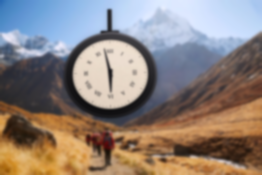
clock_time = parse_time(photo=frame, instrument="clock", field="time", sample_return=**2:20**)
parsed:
**5:58**
